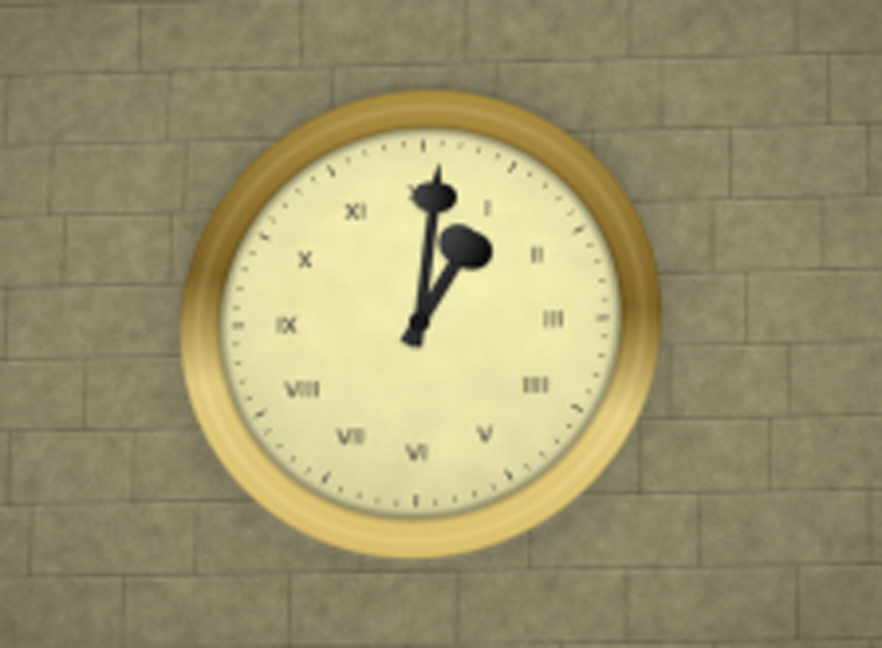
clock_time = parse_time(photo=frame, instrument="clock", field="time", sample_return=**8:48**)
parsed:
**1:01**
